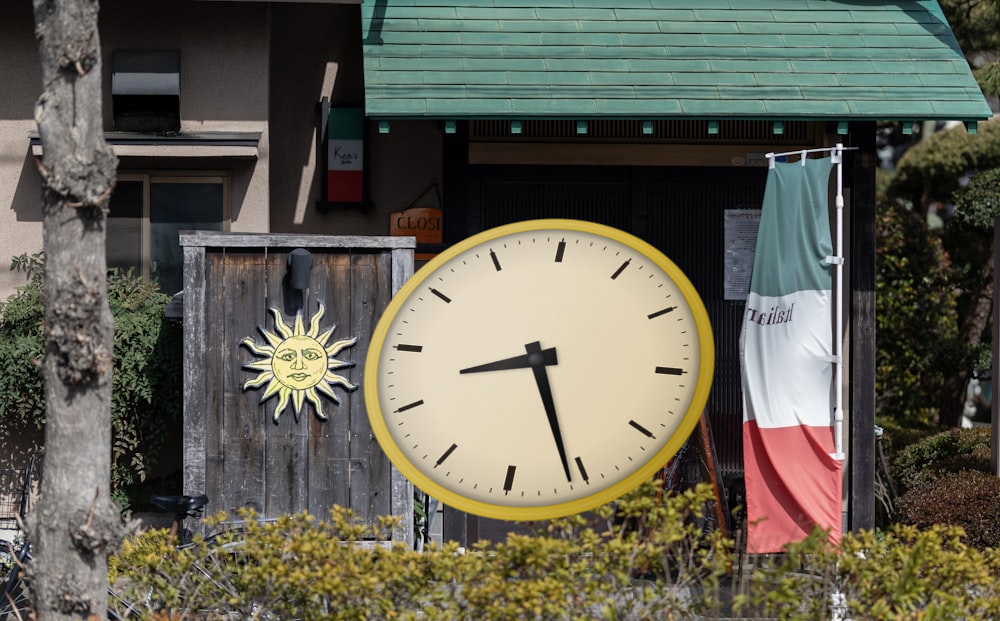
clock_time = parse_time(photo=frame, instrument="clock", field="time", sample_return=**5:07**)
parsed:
**8:26**
